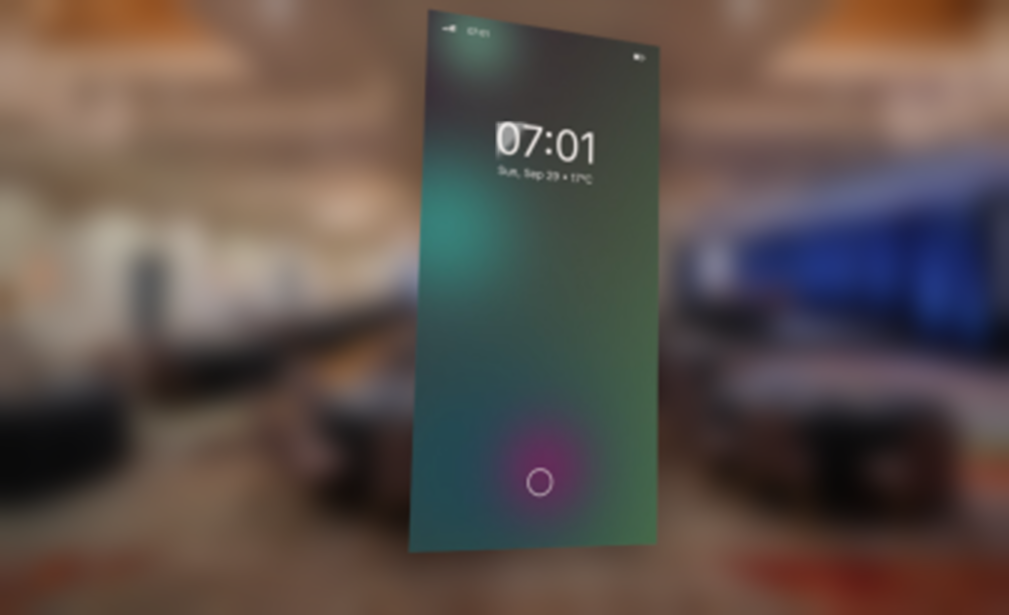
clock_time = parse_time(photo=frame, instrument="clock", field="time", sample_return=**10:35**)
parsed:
**7:01**
